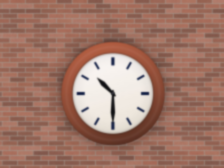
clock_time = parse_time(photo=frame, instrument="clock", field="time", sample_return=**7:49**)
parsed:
**10:30**
